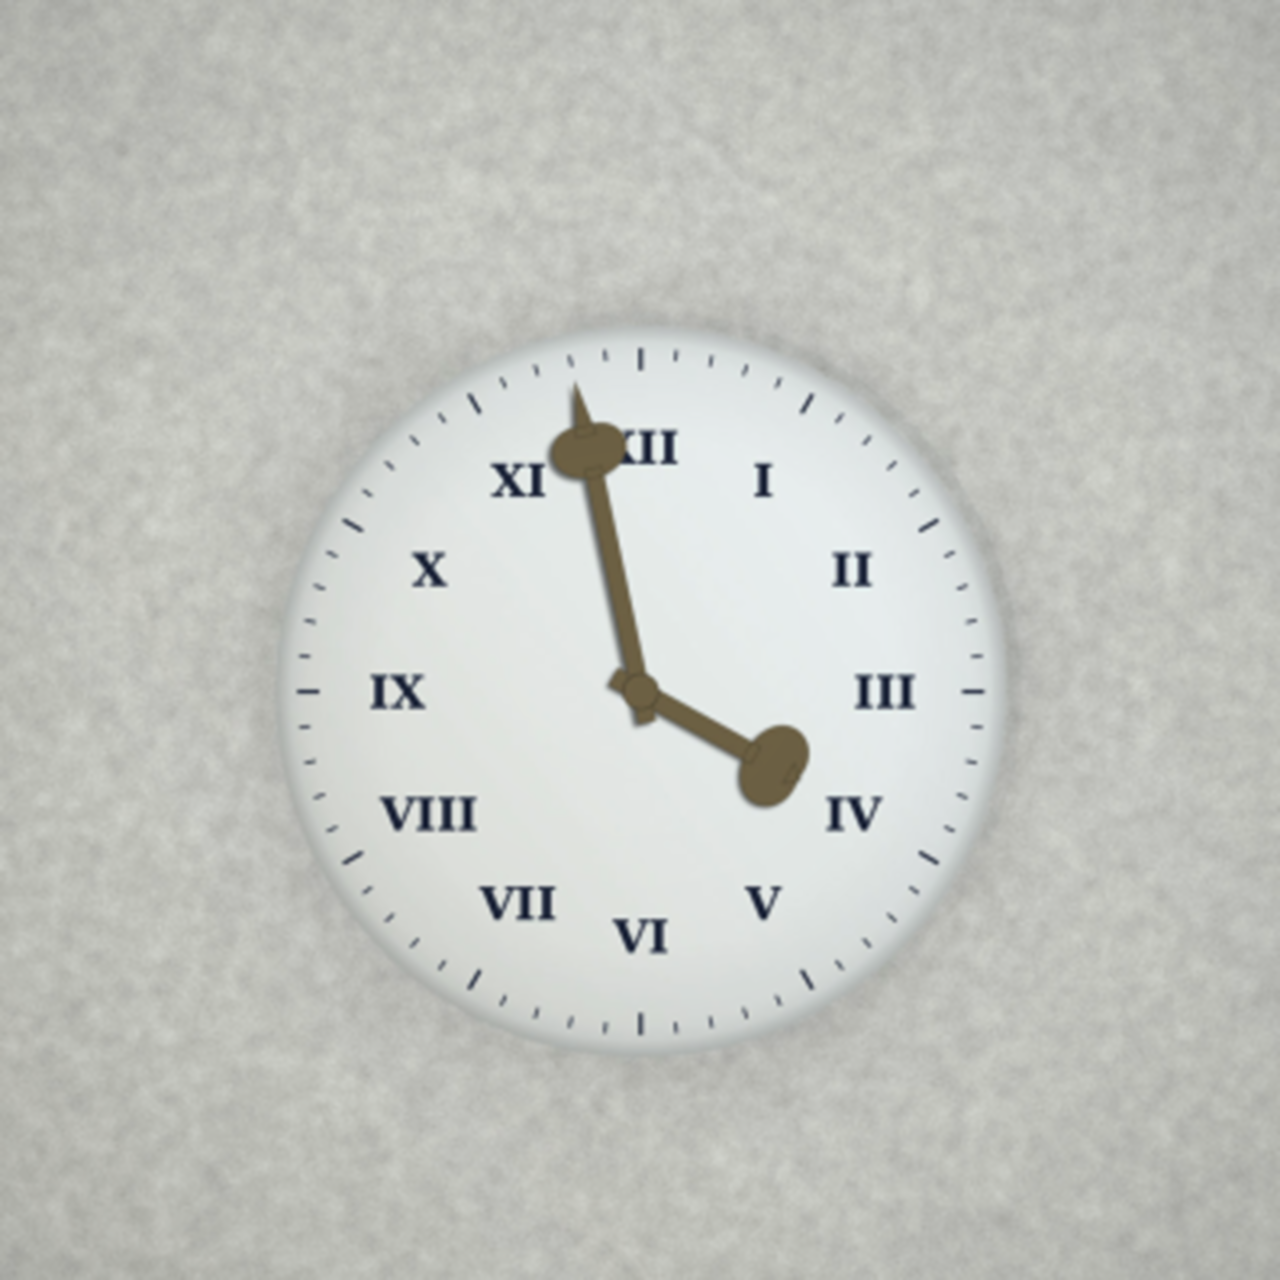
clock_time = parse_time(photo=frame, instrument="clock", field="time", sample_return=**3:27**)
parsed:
**3:58**
